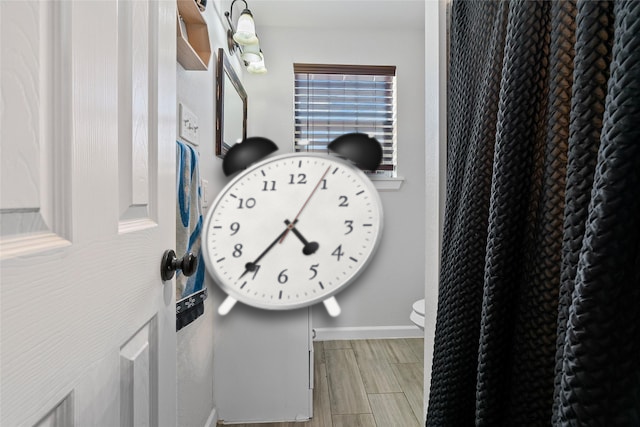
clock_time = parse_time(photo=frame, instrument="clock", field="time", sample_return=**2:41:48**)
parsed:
**4:36:04**
